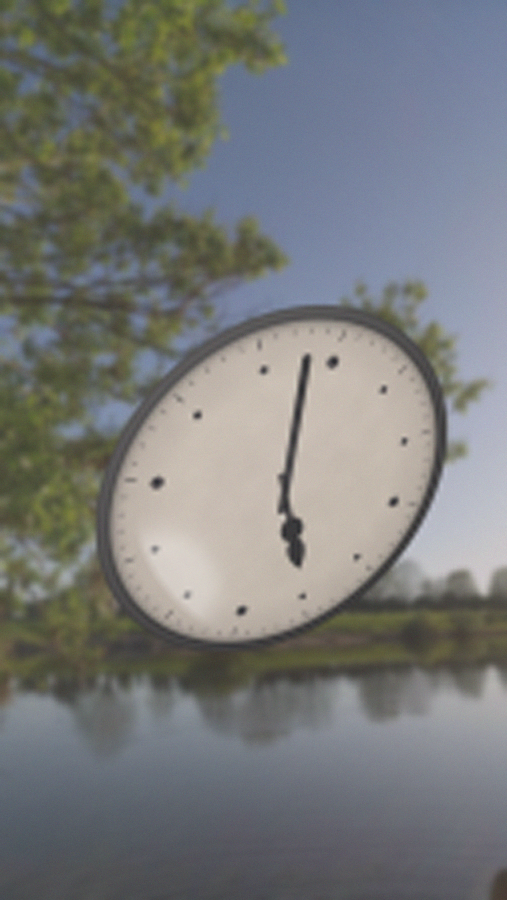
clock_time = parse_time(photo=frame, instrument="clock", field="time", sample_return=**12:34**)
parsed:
**4:58**
